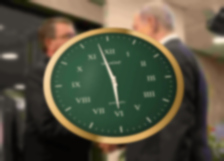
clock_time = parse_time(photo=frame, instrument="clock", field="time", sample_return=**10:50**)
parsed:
**5:58**
